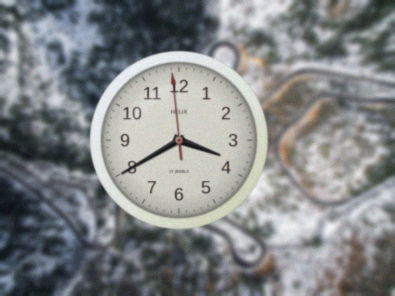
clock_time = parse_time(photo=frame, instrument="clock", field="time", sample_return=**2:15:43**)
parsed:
**3:39:59**
